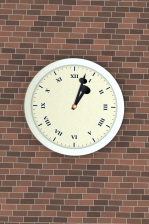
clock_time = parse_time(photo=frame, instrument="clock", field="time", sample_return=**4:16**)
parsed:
**1:03**
